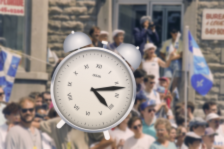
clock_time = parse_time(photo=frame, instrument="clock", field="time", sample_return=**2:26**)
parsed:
**4:12**
